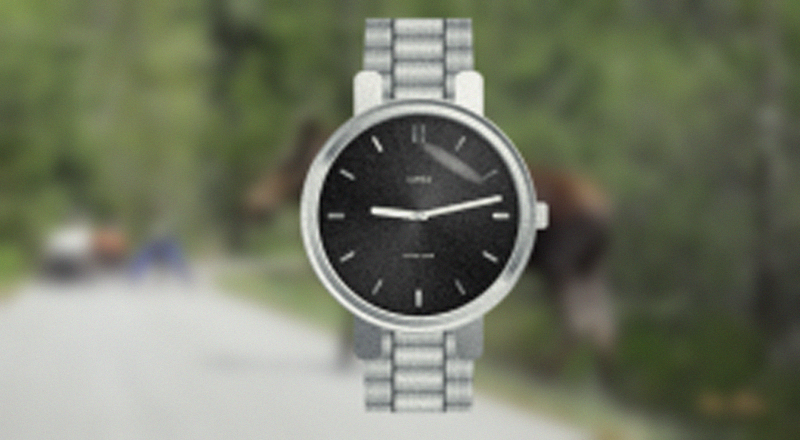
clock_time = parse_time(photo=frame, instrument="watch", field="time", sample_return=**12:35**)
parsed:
**9:13**
